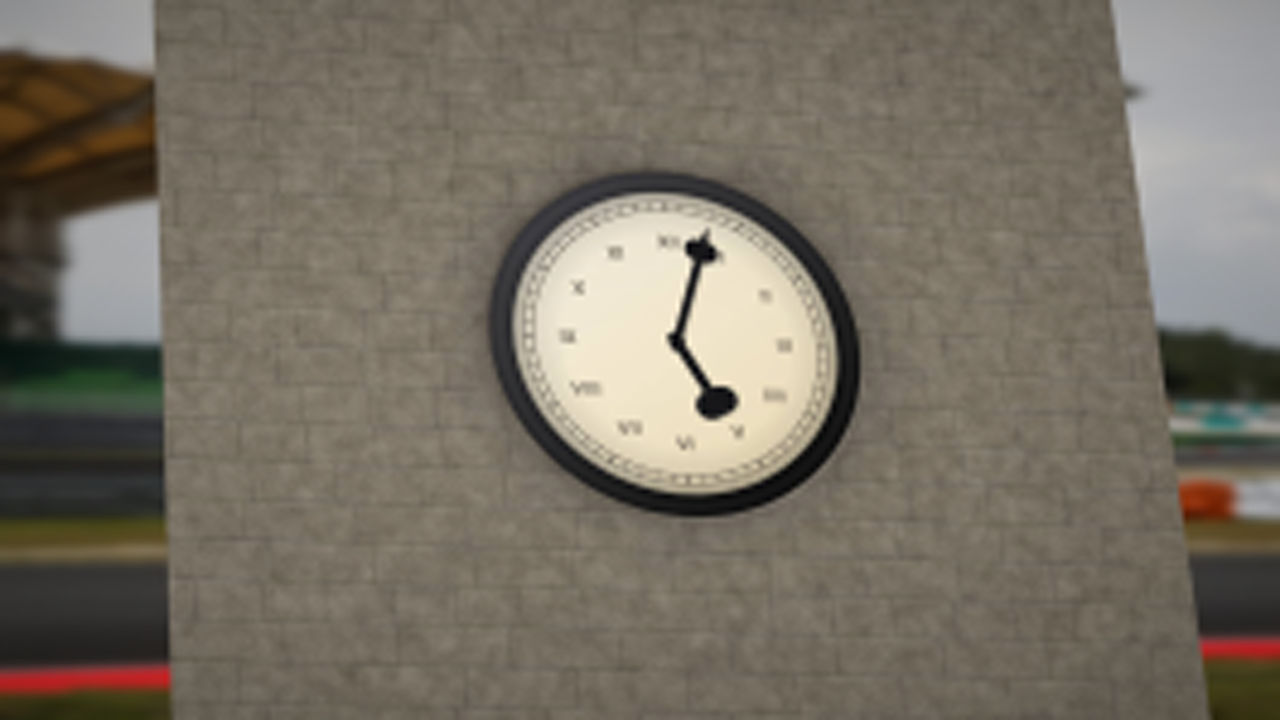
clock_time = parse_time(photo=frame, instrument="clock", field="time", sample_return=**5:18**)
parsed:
**5:03**
